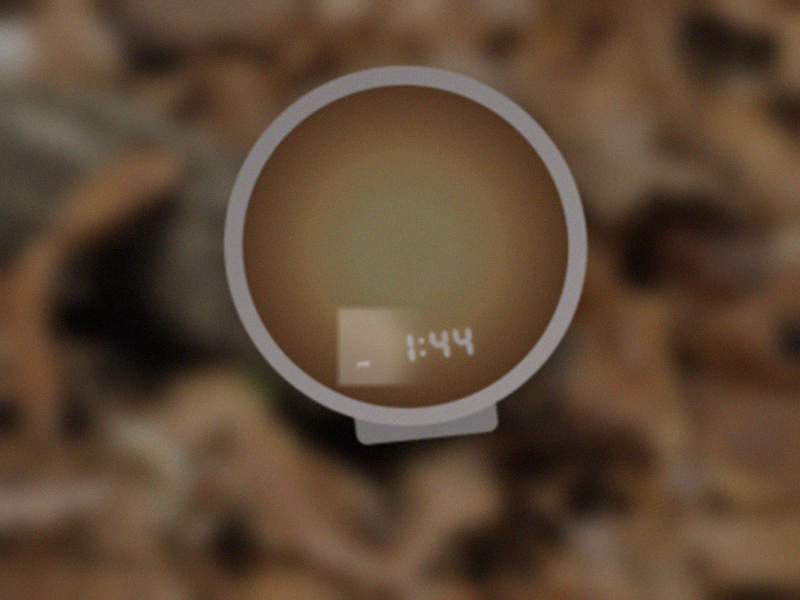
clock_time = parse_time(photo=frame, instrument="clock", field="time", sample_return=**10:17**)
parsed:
**1:44**
